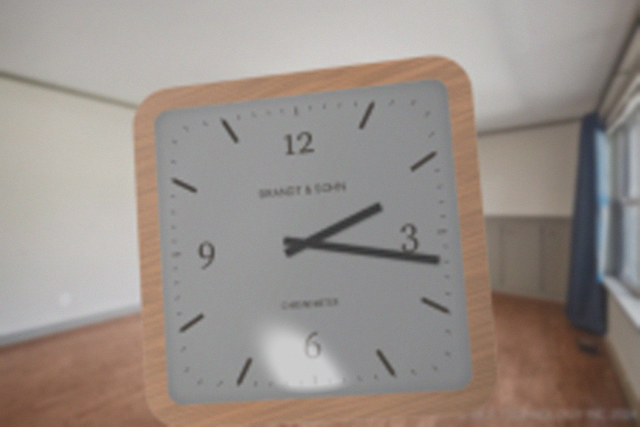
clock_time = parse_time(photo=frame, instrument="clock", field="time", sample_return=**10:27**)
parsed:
**2:17**
